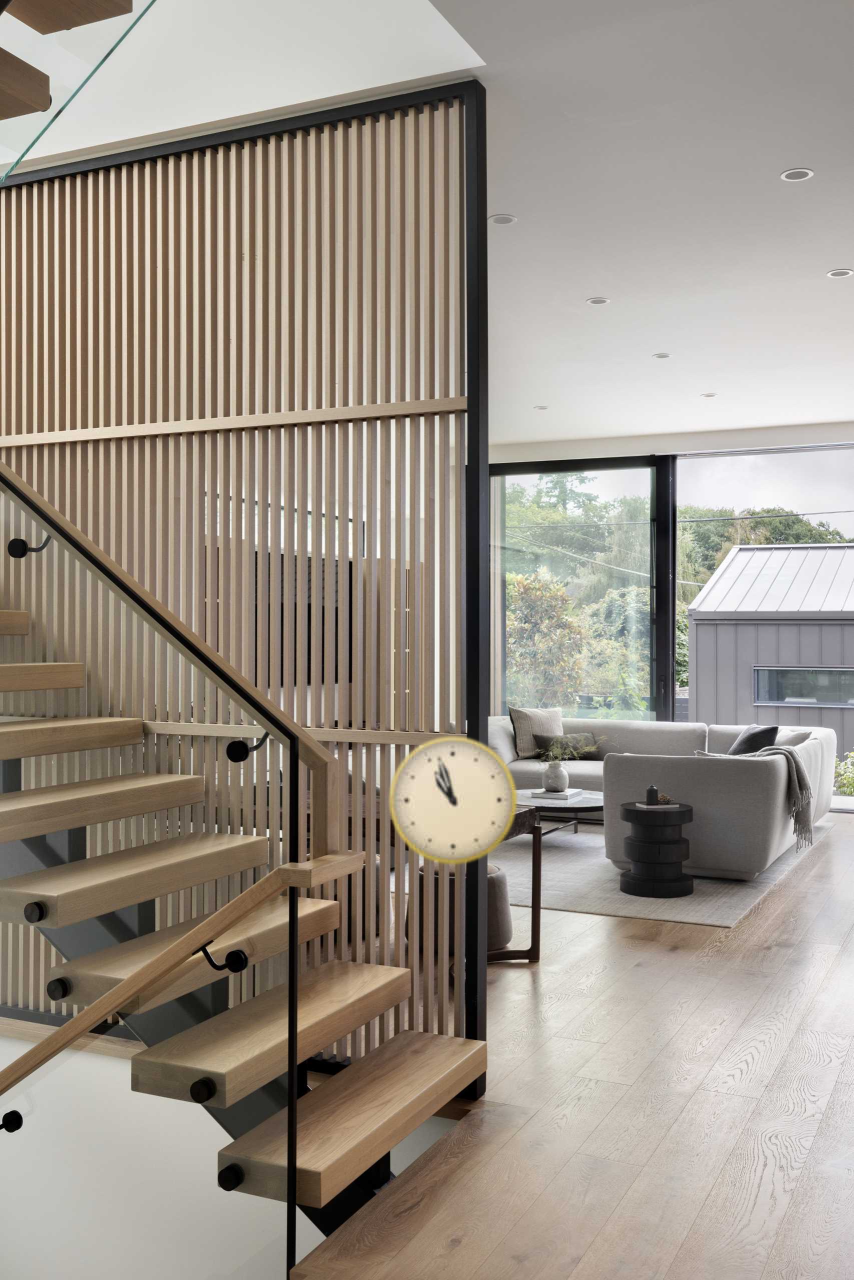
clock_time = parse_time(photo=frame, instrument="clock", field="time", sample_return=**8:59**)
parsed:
**10:57**
